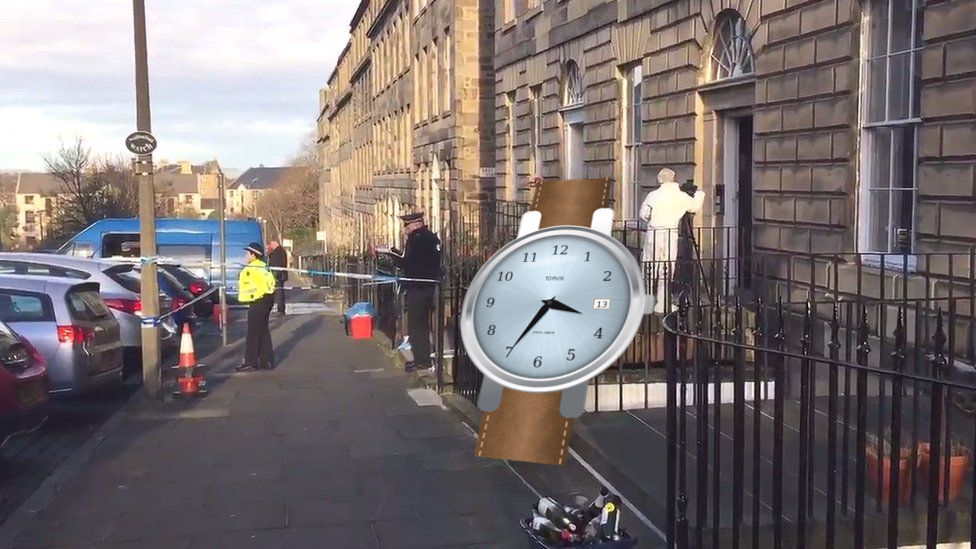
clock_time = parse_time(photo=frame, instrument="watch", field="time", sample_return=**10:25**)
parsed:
**3:35**
